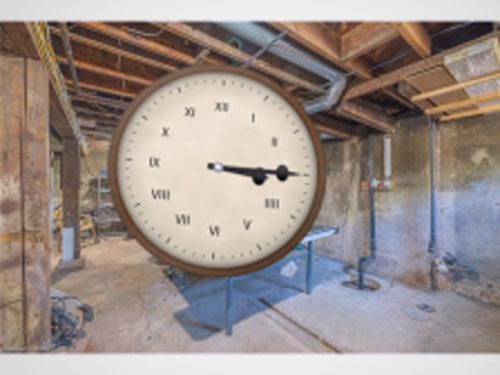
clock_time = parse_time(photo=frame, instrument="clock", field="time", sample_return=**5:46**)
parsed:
**3:15**
